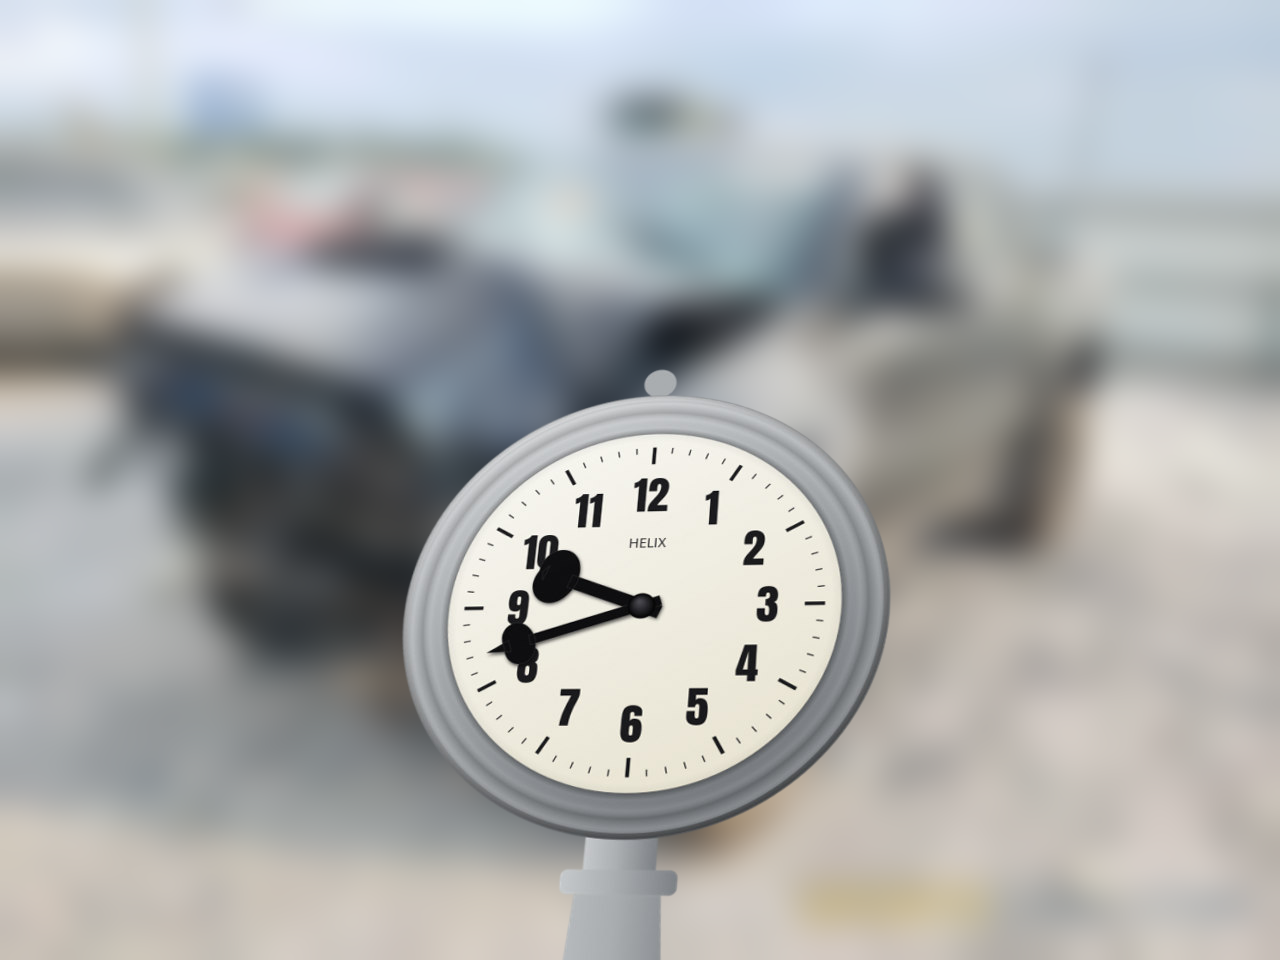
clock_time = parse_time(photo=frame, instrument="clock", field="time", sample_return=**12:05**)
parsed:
**9:42**
